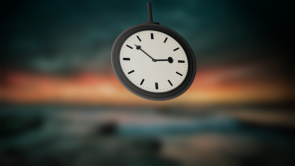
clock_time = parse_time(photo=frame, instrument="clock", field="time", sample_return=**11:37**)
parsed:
**2:52**
